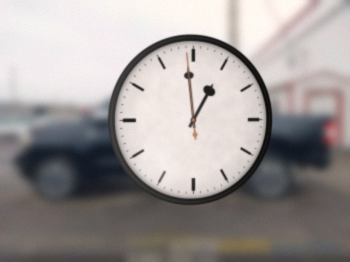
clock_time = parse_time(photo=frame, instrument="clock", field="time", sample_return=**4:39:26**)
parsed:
**12:58:59**
